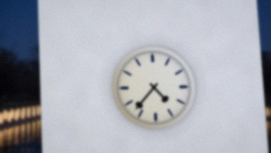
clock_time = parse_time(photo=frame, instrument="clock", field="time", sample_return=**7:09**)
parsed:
**4:37**
